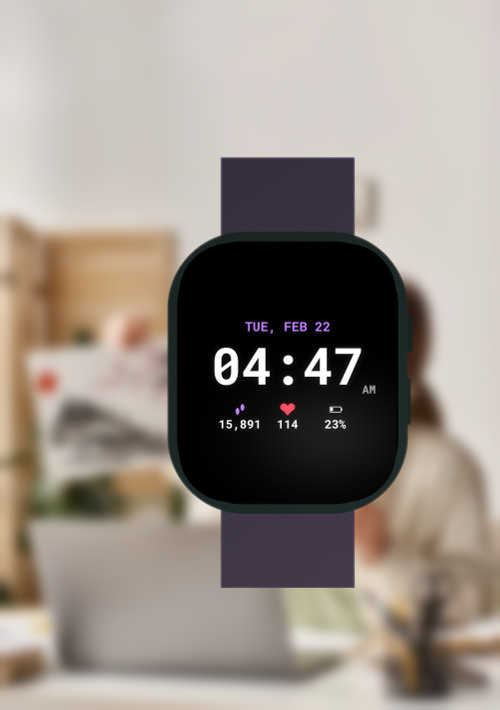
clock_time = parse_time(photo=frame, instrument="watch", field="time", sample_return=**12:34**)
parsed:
**4:47**
